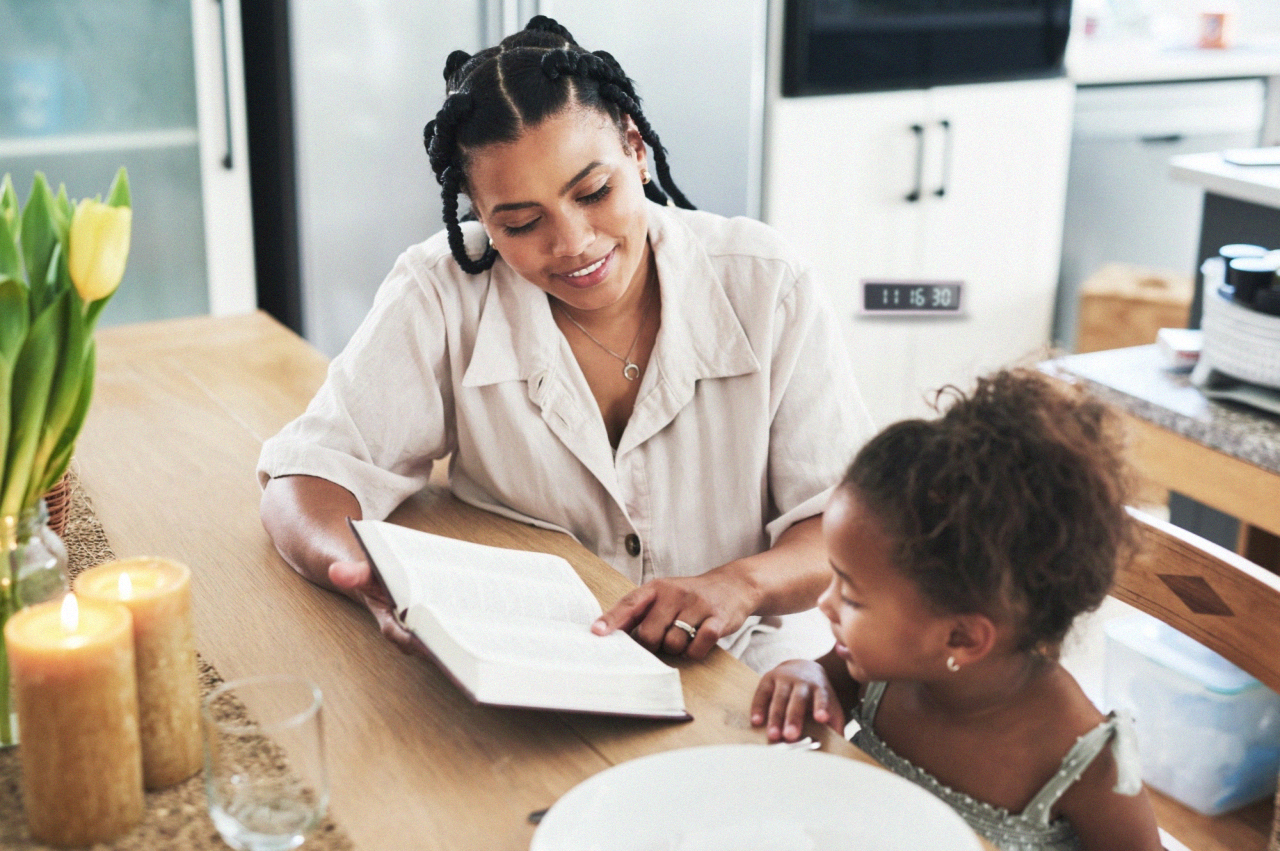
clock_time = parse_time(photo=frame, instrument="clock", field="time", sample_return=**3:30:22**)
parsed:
**11:16:30**
